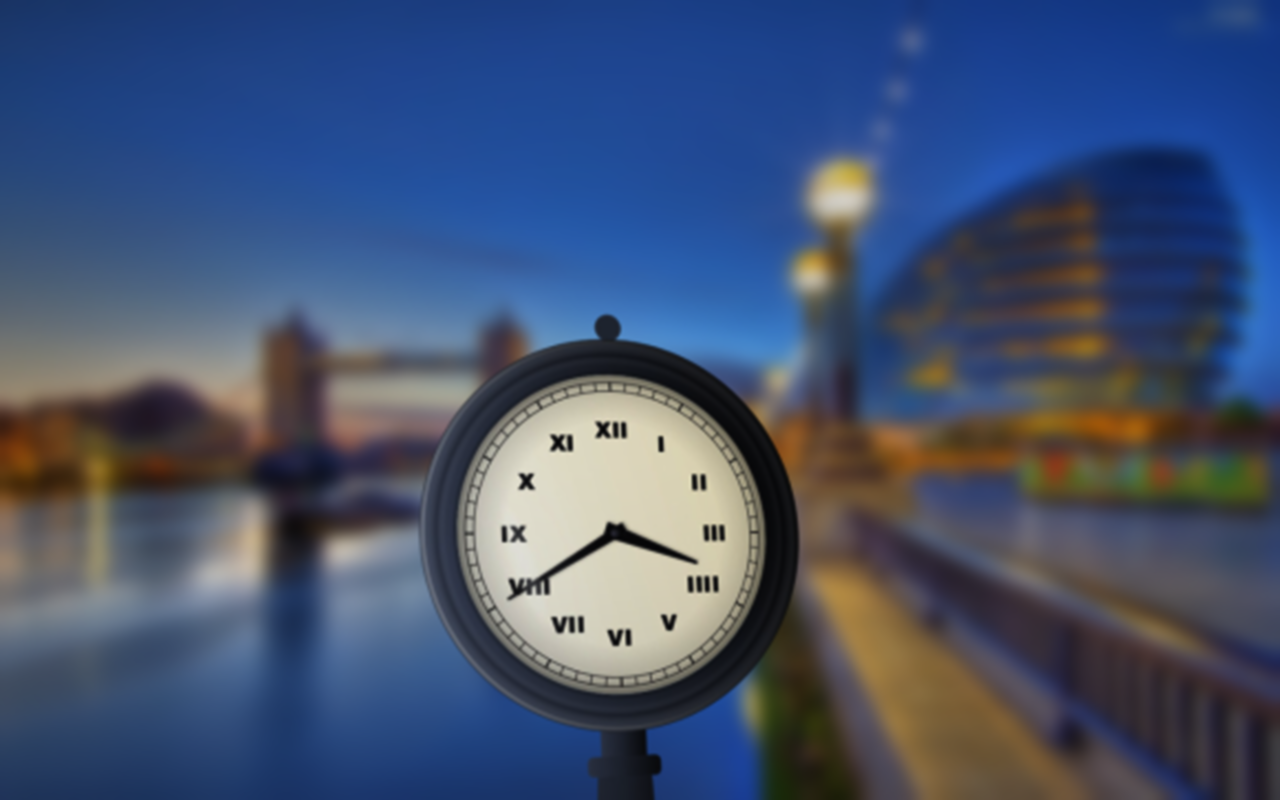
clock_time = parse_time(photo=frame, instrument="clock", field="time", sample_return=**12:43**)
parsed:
**3:40**
